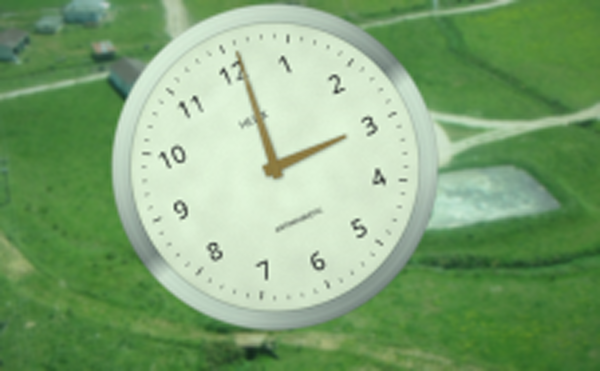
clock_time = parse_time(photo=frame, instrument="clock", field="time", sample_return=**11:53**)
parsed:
**3:01**
